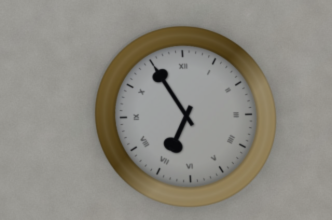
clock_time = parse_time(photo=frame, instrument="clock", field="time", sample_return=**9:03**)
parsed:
**6:55**
